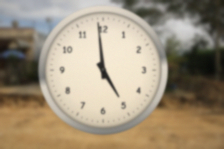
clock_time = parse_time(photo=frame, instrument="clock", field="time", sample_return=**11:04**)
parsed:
**4:59**
